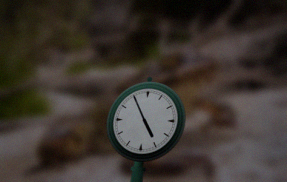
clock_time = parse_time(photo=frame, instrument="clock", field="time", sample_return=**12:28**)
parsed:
**4:55**
